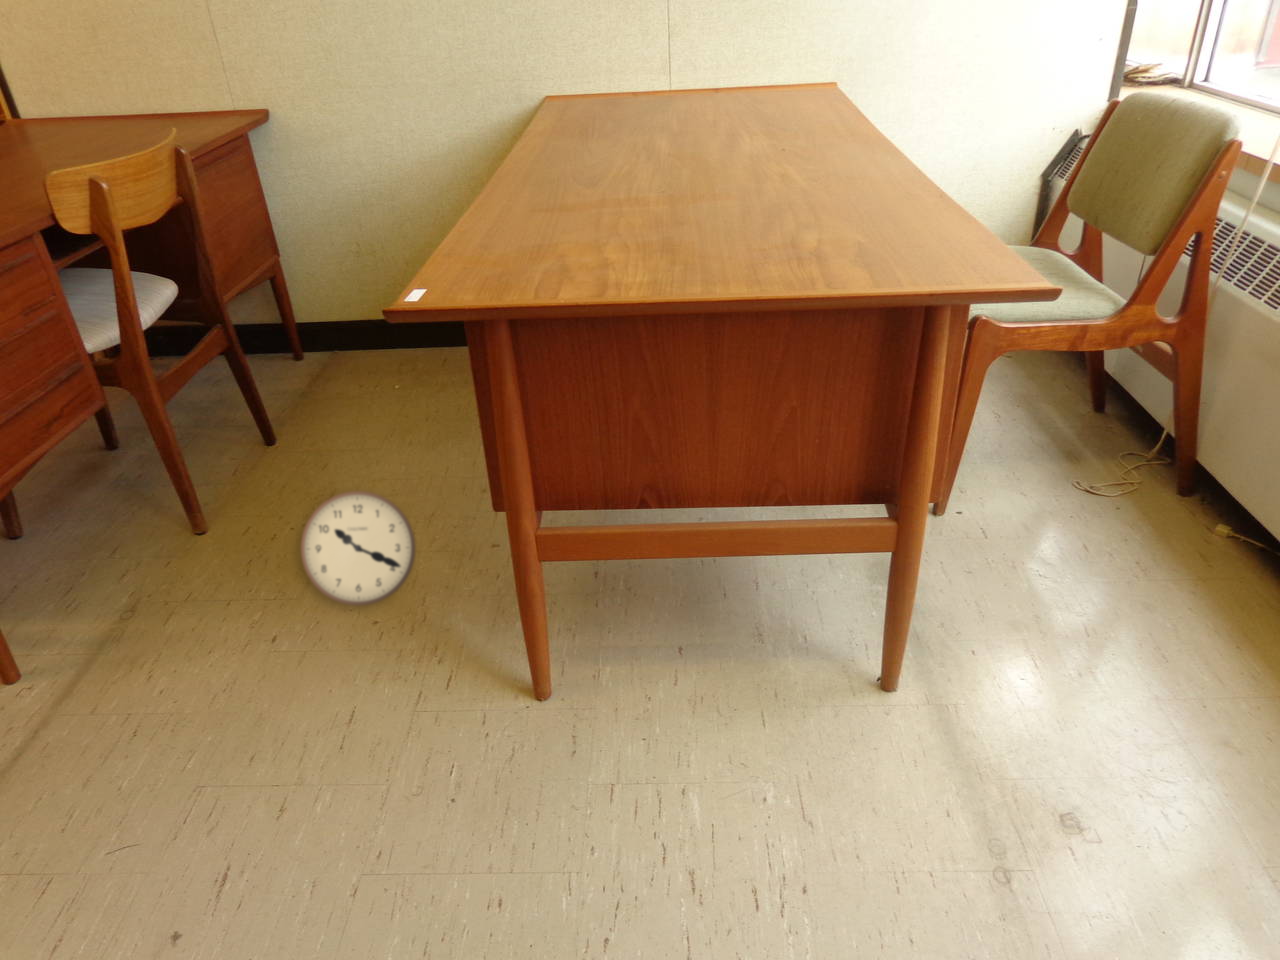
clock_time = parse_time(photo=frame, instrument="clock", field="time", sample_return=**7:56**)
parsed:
**10:19**
